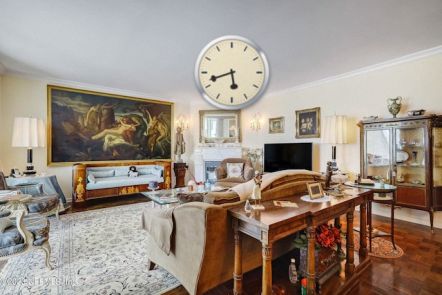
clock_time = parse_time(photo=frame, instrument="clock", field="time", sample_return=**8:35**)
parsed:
**5:42**
